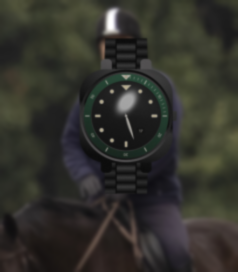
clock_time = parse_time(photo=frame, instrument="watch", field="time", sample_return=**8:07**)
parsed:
**5:27**
